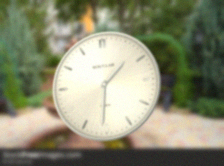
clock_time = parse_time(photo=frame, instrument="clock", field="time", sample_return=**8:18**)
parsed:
**1:31**
